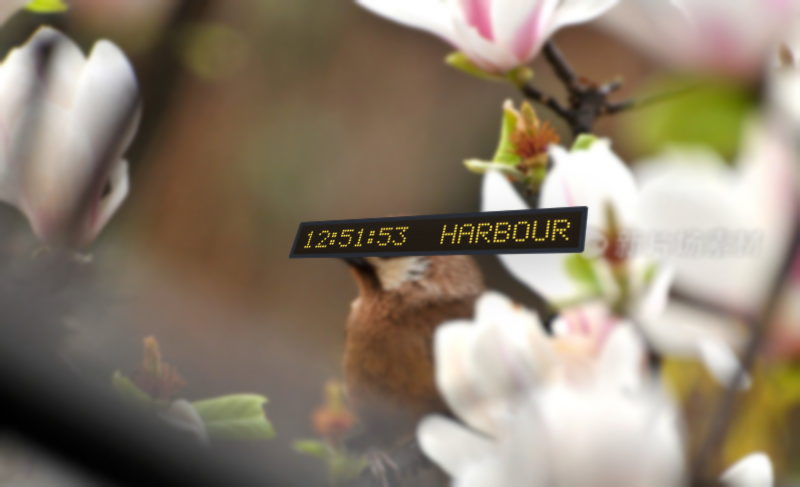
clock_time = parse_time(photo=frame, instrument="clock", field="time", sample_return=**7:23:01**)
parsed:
**12:51:53**
